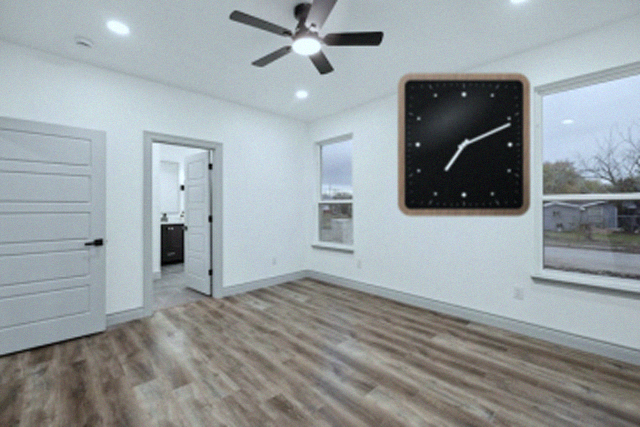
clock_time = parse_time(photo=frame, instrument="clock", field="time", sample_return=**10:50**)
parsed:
**7:11**
